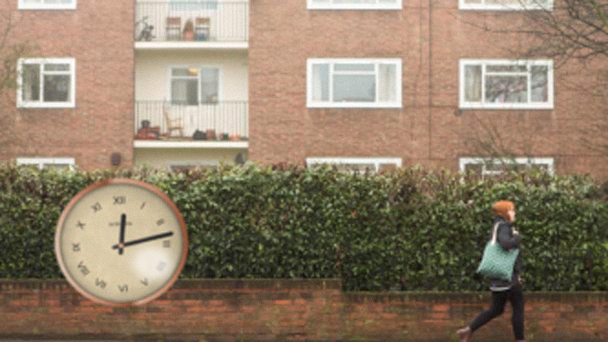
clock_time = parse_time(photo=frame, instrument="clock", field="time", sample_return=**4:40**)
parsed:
**12:13**
